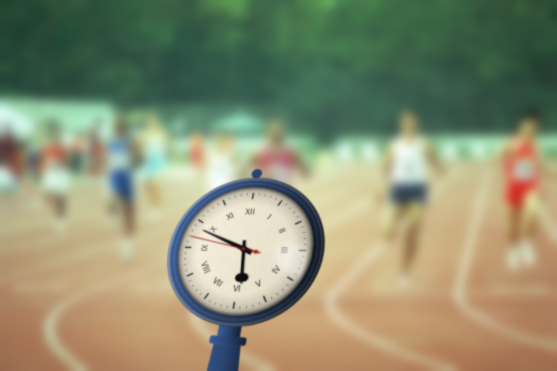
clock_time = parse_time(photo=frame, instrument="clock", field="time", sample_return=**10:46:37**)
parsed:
**5:48:47**
